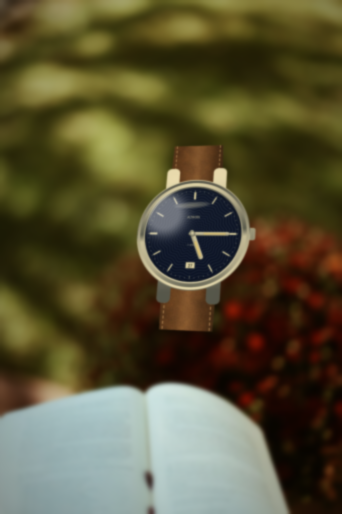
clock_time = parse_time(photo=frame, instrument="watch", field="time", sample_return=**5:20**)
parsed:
**5:15**
